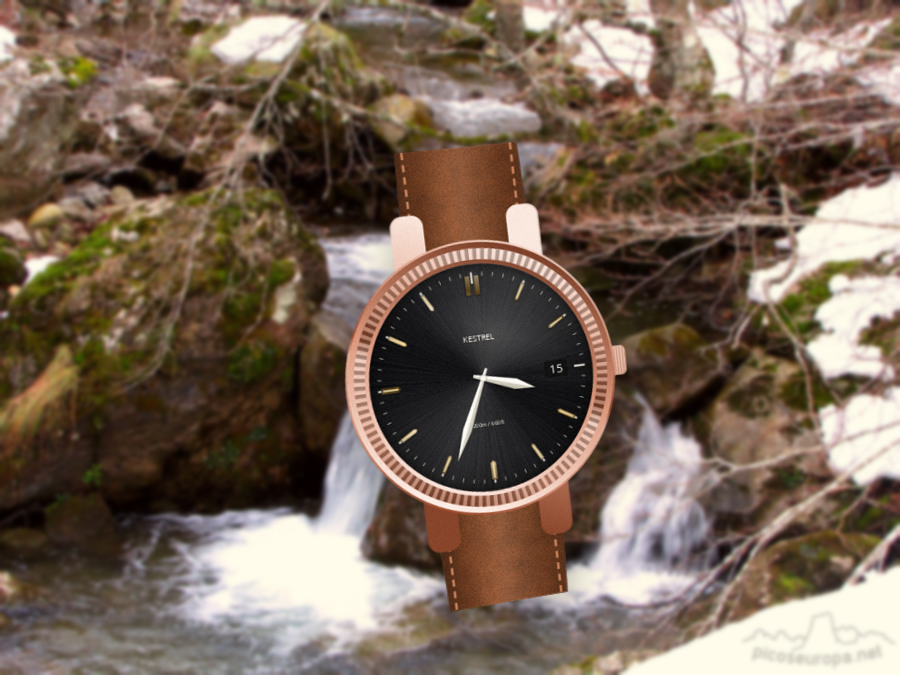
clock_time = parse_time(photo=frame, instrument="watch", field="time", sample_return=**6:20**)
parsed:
**3:34**
